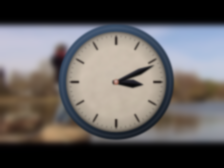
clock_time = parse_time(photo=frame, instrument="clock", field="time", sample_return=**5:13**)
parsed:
**3:11**
